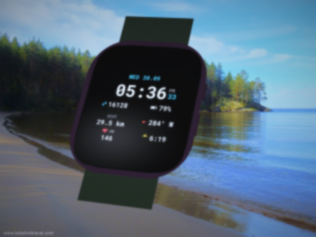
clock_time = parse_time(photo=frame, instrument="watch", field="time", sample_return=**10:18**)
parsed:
**5:36**
